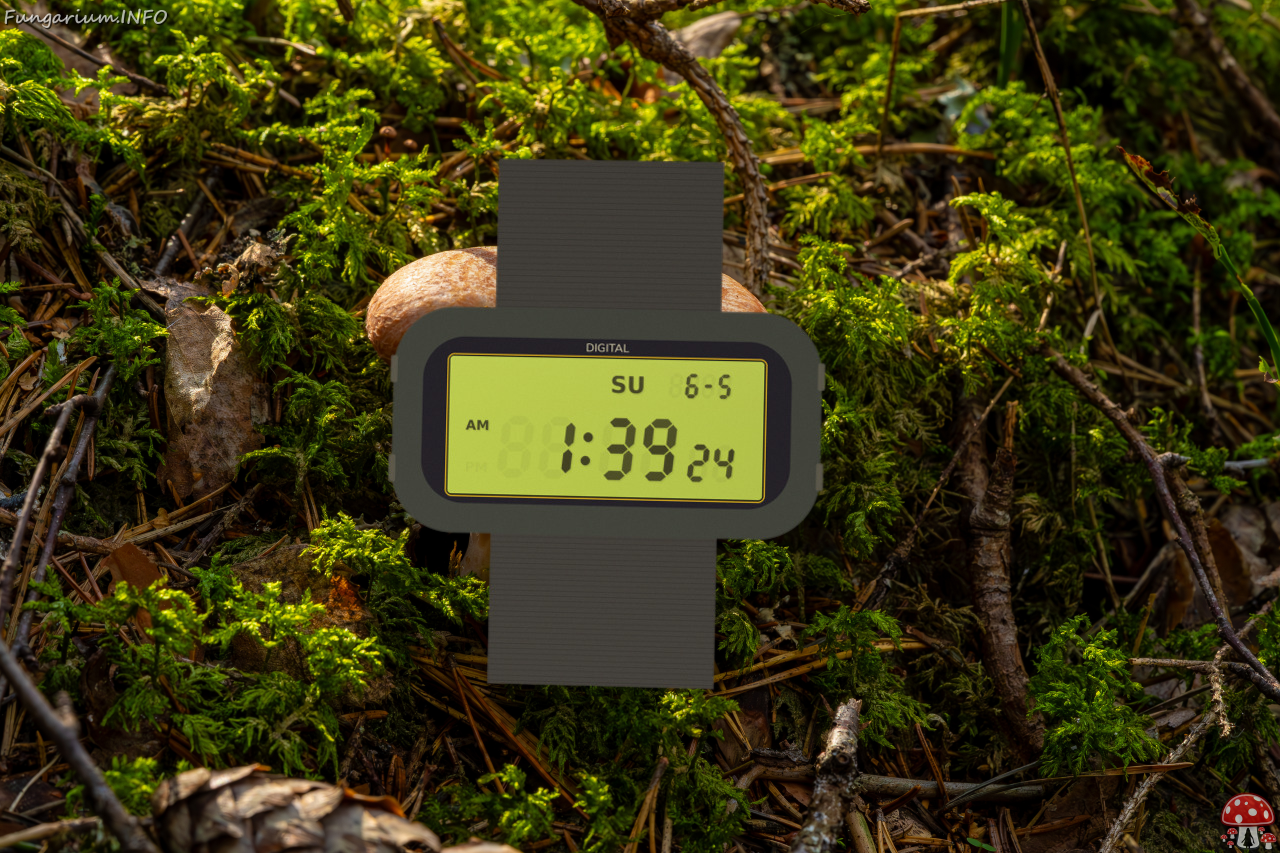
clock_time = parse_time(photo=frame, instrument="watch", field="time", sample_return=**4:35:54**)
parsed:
**1:39:24**
